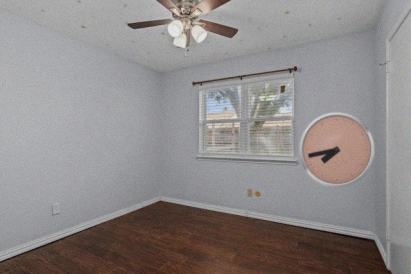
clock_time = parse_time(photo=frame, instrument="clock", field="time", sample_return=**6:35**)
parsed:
**7:43**
